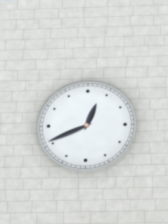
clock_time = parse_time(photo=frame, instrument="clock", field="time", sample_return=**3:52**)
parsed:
**12:41**
